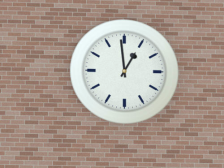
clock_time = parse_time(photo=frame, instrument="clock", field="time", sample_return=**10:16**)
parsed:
**12:59**
